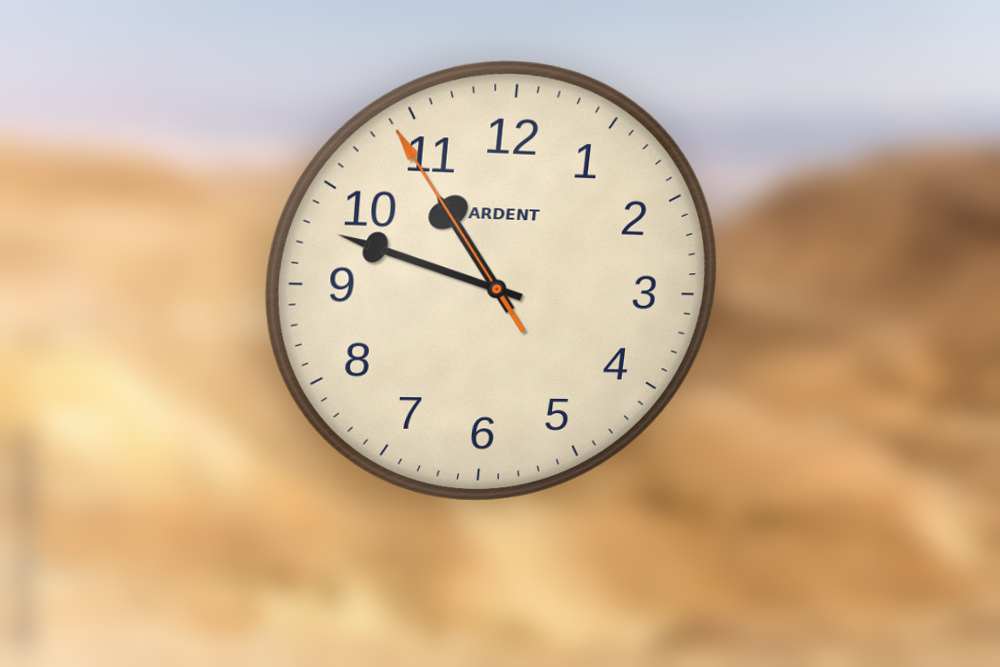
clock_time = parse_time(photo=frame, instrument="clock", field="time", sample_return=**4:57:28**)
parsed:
**10:47:54**
